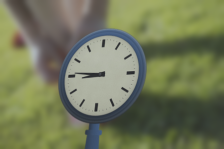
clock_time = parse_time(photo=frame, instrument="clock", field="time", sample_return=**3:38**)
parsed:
**8:46**
